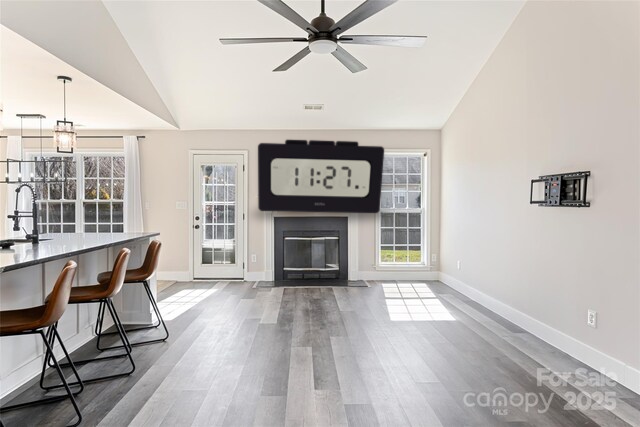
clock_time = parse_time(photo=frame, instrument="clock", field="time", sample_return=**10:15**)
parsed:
**11:27**
